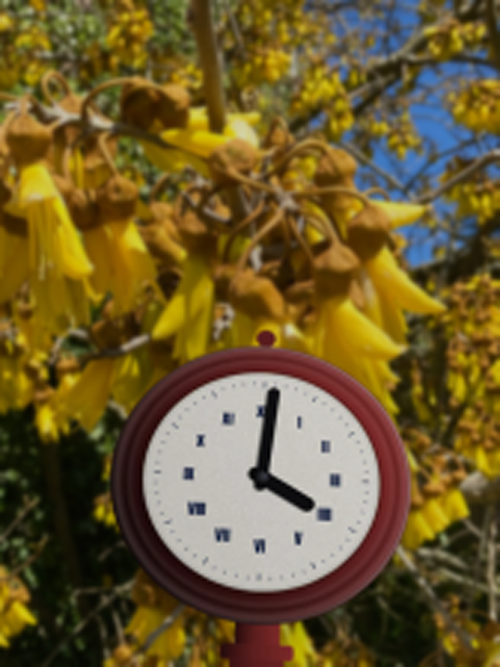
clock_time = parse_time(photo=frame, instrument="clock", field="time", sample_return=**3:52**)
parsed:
**4:01**
